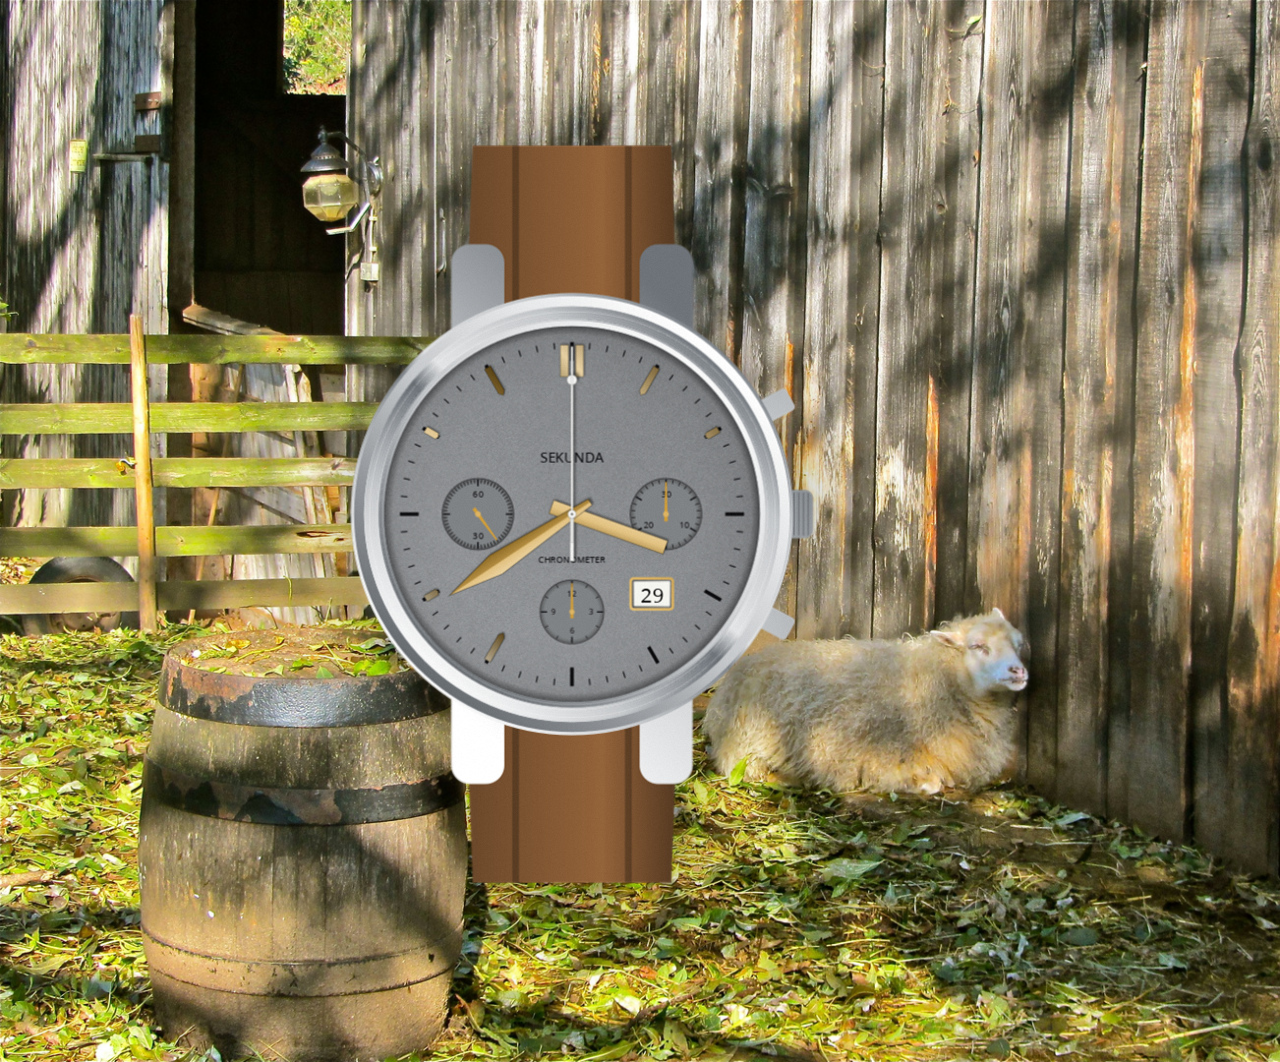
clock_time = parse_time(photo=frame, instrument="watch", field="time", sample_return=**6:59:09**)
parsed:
**3:39:24**
